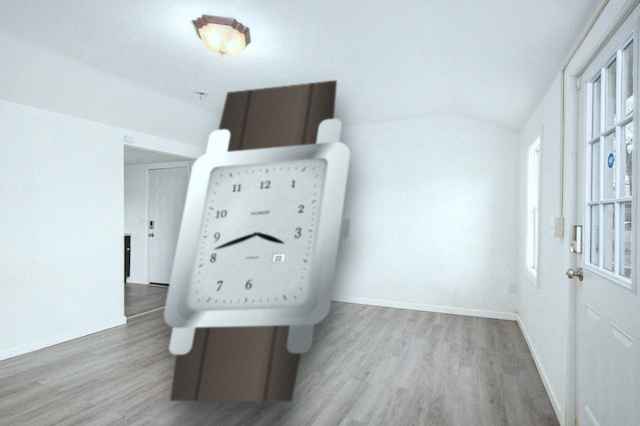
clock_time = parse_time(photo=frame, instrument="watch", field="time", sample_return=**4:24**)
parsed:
**3:42**
